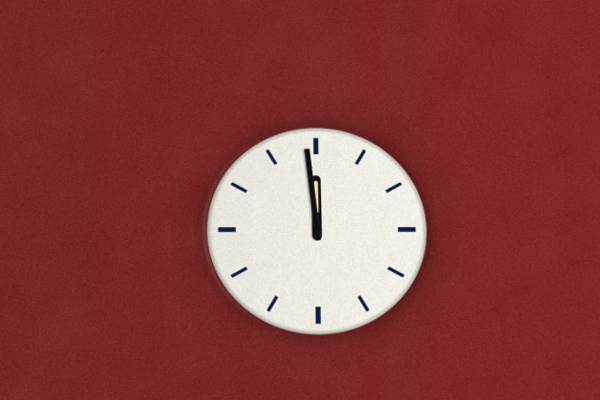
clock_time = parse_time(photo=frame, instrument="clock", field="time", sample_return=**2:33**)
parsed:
**11:59**
